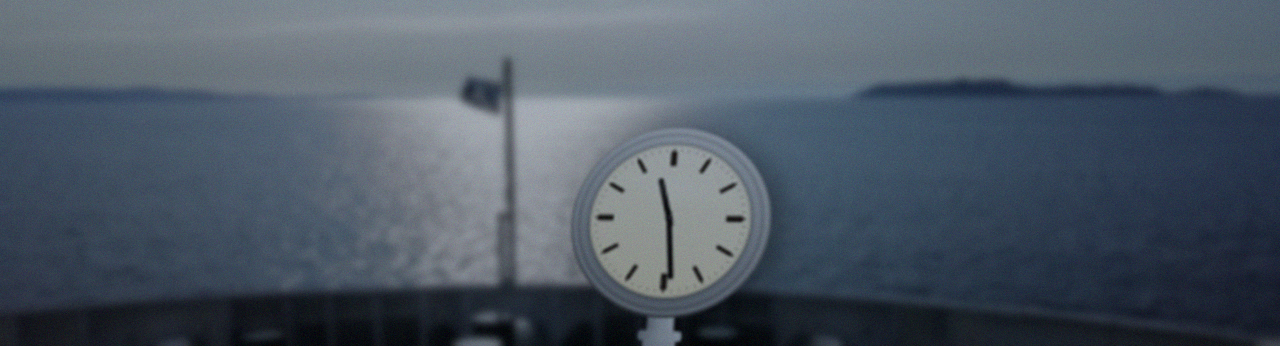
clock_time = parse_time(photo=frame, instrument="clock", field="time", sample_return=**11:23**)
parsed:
**11:29**
